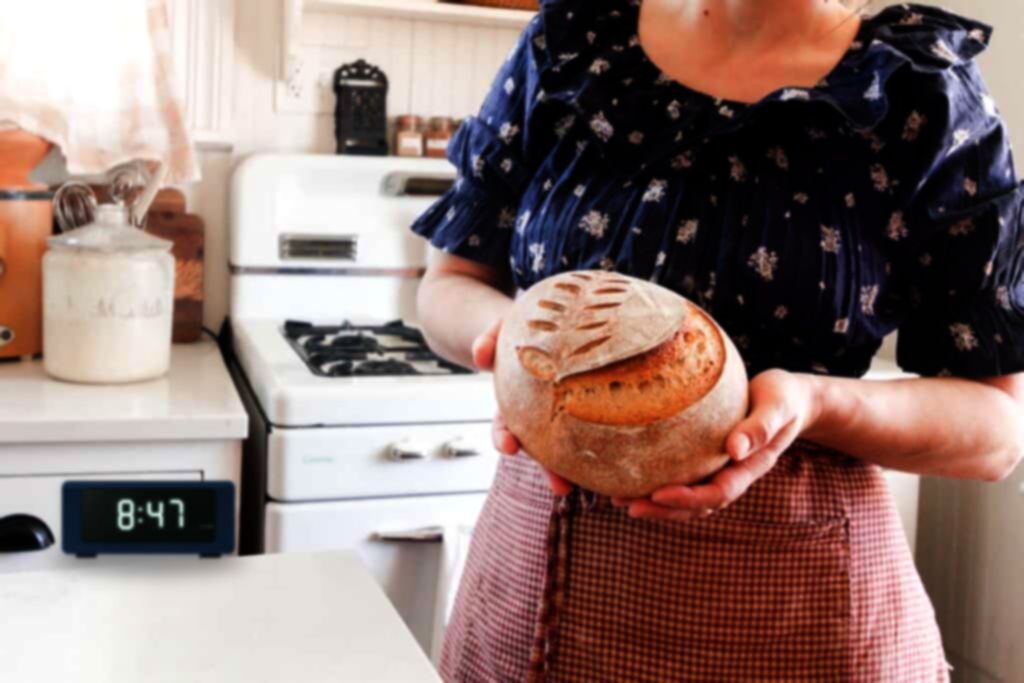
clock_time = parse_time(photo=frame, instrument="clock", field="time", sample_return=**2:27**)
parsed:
**8:47**
